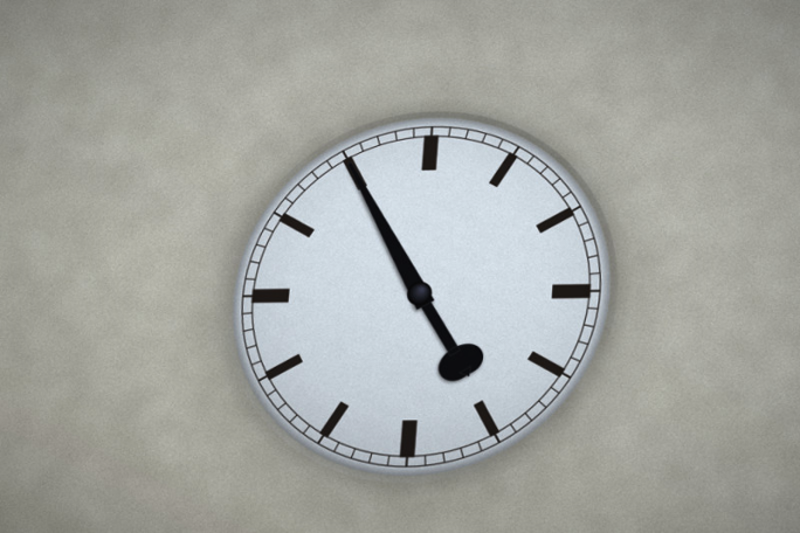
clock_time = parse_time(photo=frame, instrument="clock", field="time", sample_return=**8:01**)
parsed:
**4:55**
